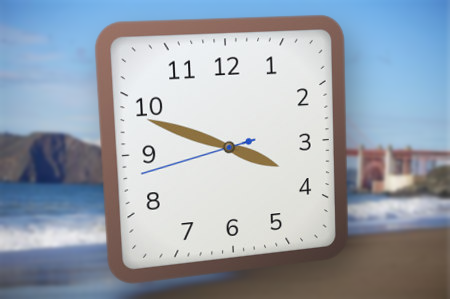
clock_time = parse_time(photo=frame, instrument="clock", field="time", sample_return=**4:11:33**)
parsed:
**3:48:43**
